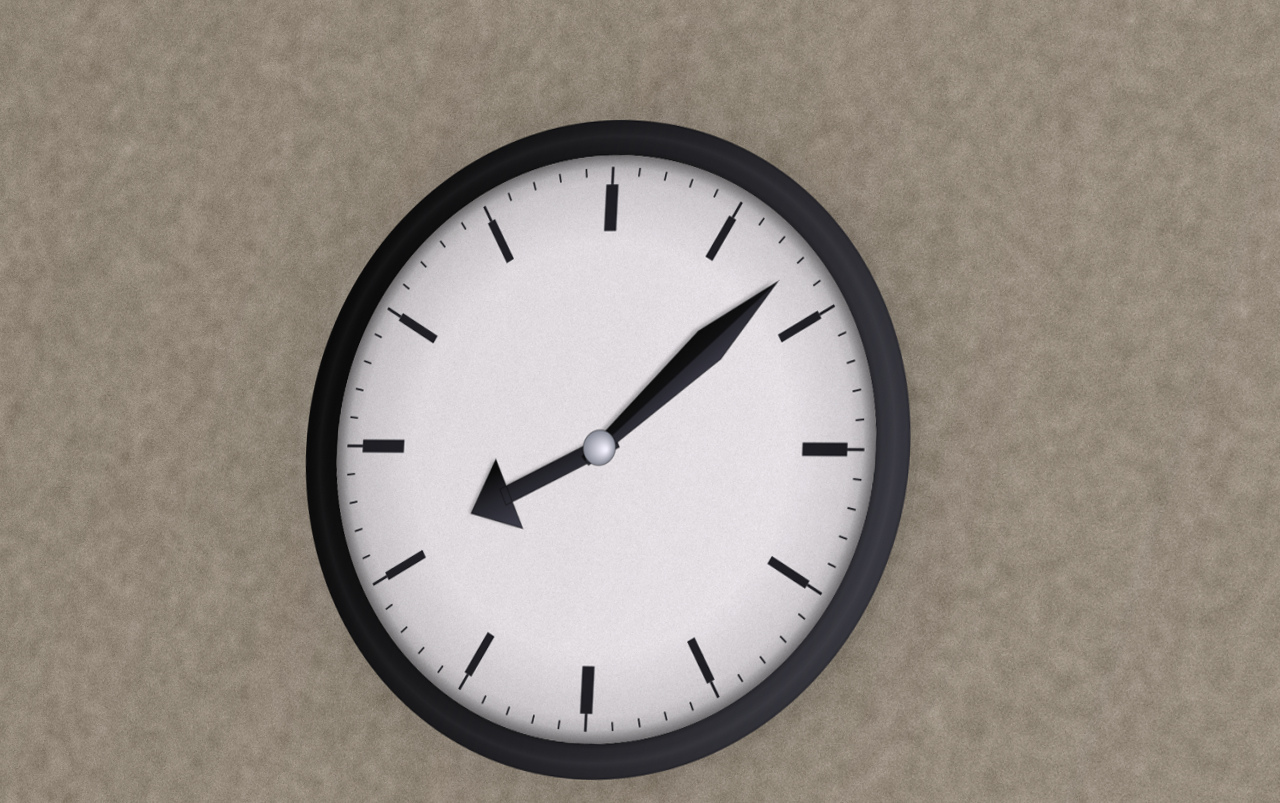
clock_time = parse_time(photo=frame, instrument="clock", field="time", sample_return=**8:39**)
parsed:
**8:08**
